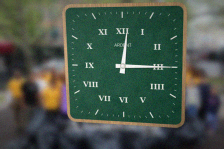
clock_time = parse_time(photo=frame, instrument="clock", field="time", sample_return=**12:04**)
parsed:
**12:15**
